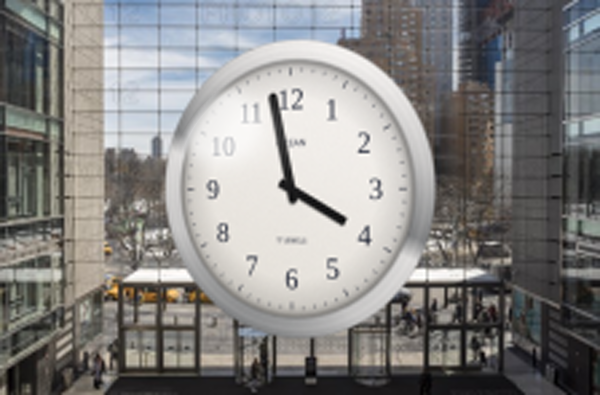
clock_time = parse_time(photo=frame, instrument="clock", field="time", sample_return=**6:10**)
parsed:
**3:58**
